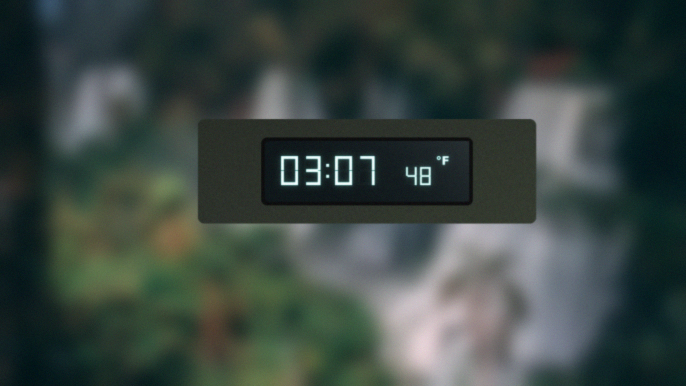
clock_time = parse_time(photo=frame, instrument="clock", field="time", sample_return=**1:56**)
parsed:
**3:07**
